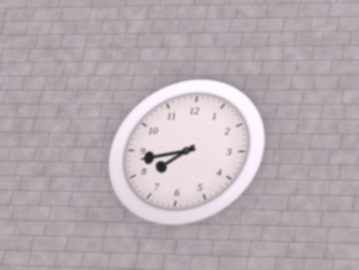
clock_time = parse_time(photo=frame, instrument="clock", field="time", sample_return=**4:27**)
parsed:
**7:43**
